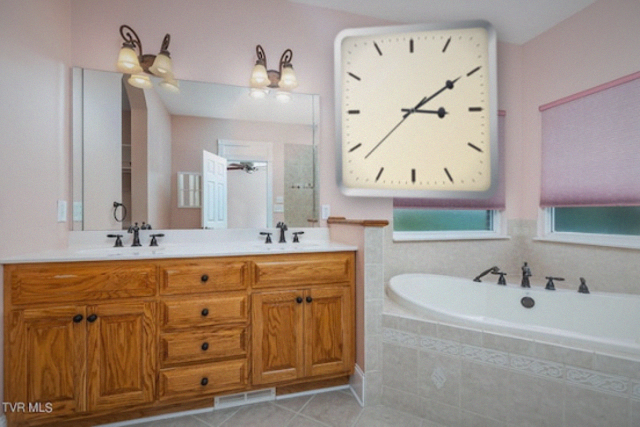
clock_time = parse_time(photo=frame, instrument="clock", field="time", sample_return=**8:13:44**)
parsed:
**3:09:38**
